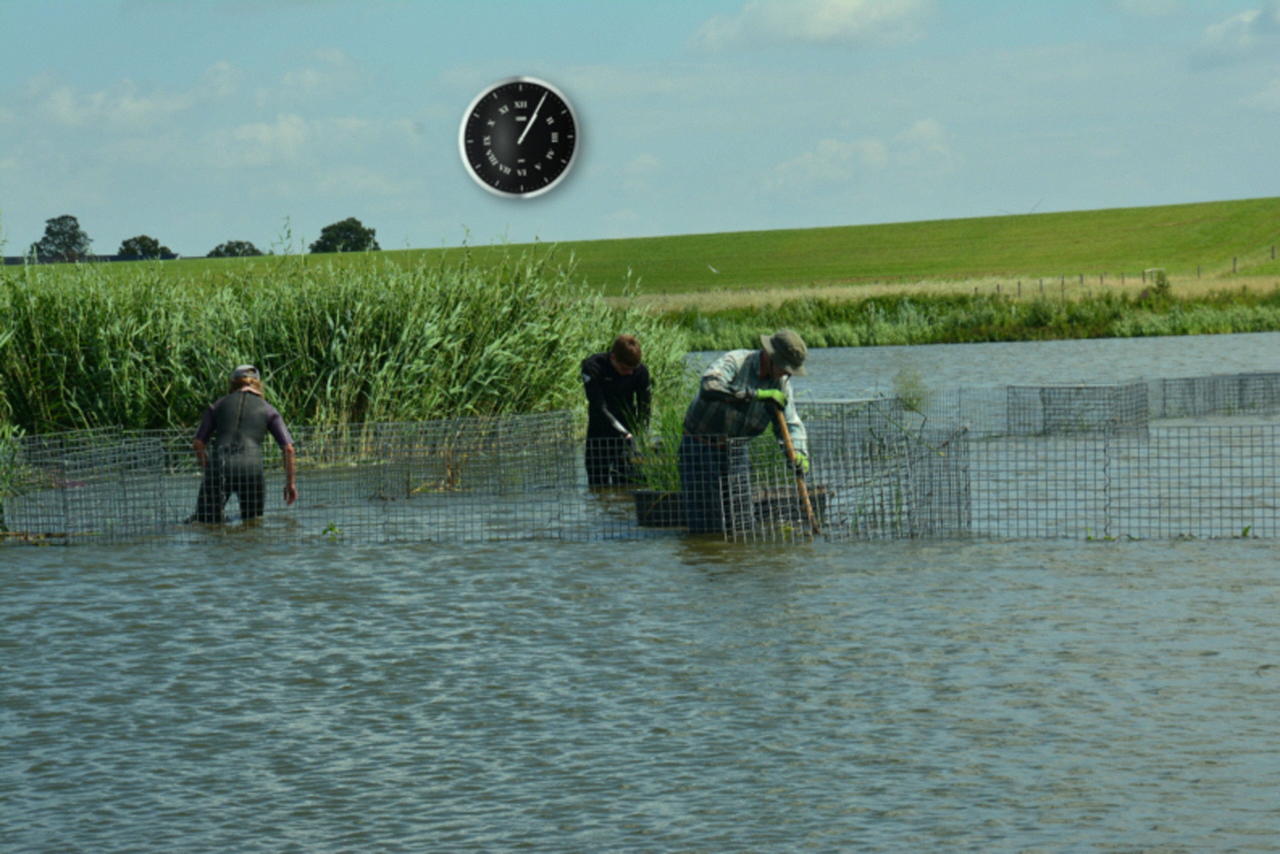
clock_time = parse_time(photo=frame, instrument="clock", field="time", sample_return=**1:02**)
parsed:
**1:05**
